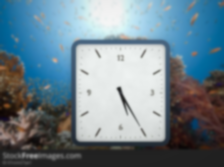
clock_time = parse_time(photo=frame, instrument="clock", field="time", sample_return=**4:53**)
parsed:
**5:25**
